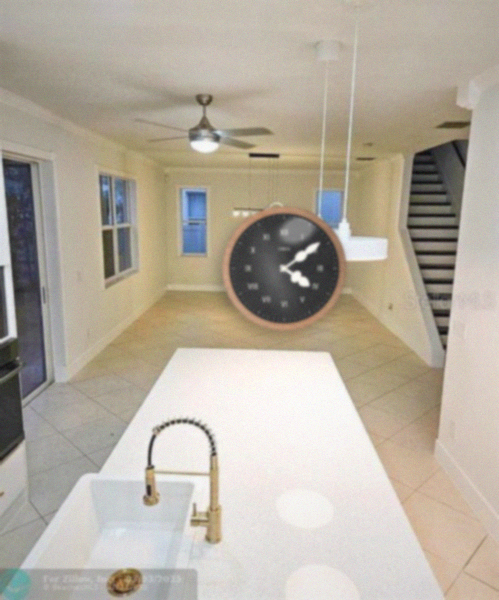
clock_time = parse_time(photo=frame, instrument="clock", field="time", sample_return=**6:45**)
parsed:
**4:09**
